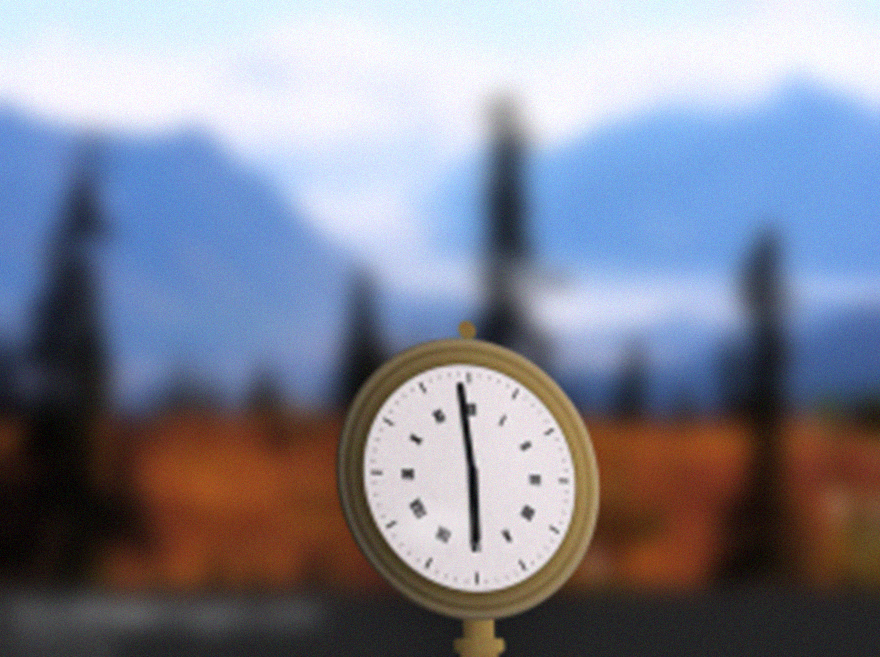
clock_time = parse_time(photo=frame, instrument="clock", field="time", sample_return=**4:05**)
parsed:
**5:59**
